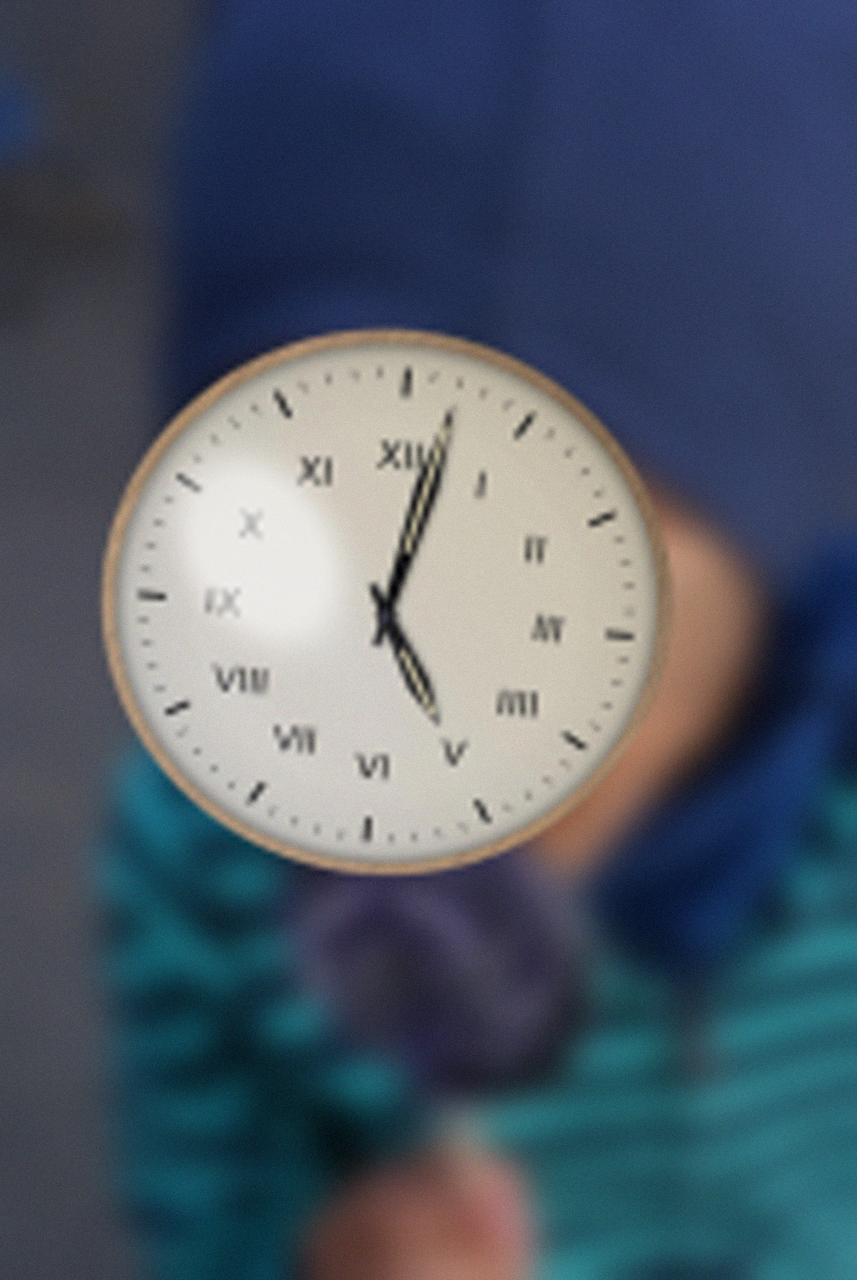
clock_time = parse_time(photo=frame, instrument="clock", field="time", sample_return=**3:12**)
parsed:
**5:02**
